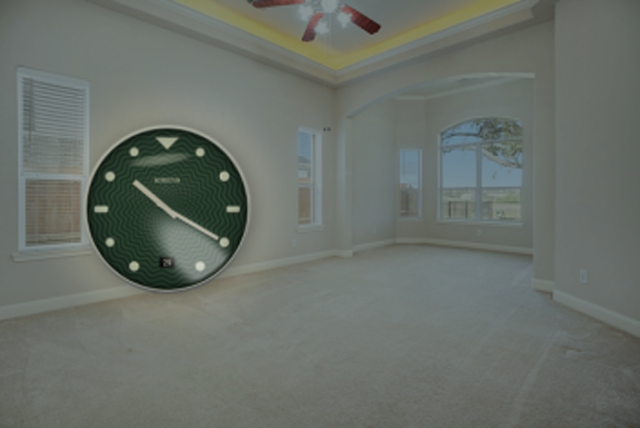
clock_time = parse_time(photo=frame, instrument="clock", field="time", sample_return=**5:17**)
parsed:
**10:20**
